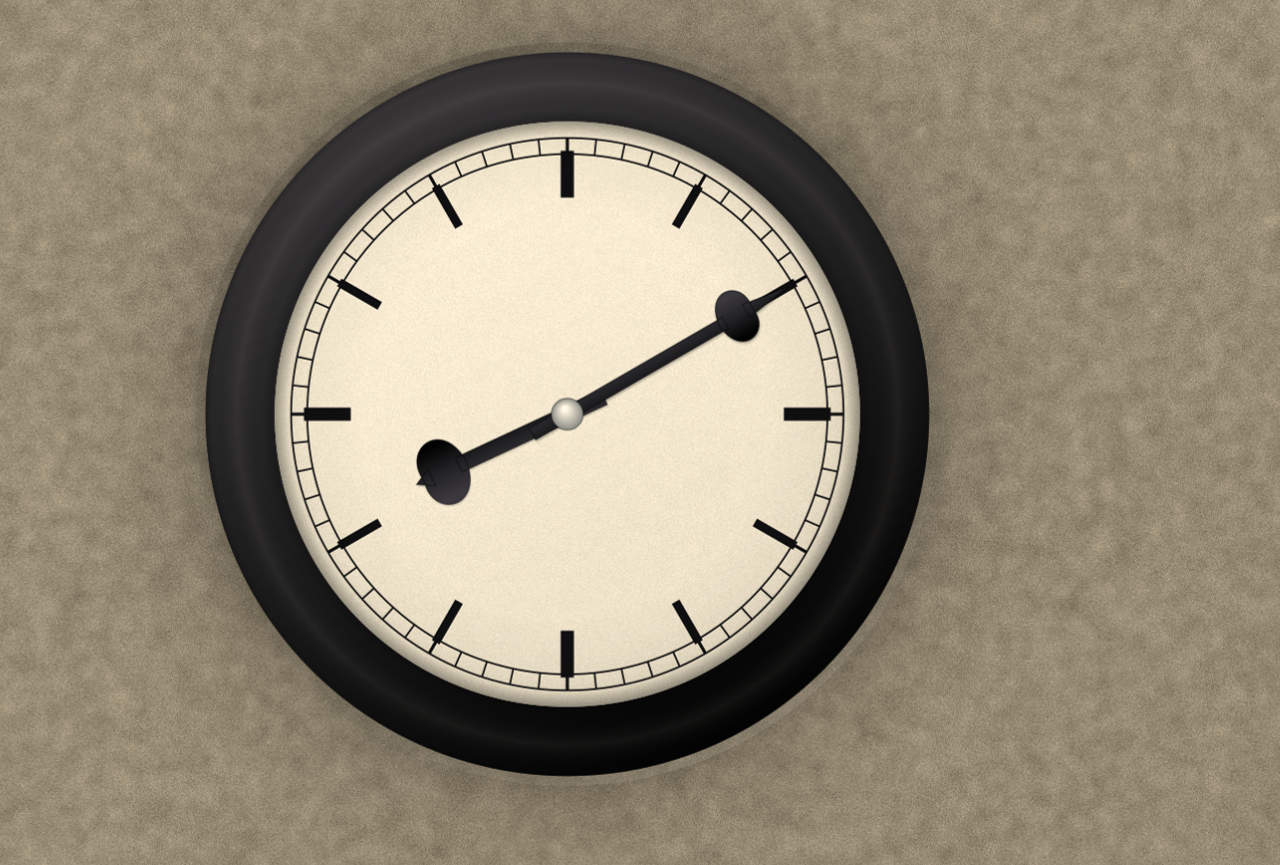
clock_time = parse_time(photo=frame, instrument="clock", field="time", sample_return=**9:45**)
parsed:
**8:10**
